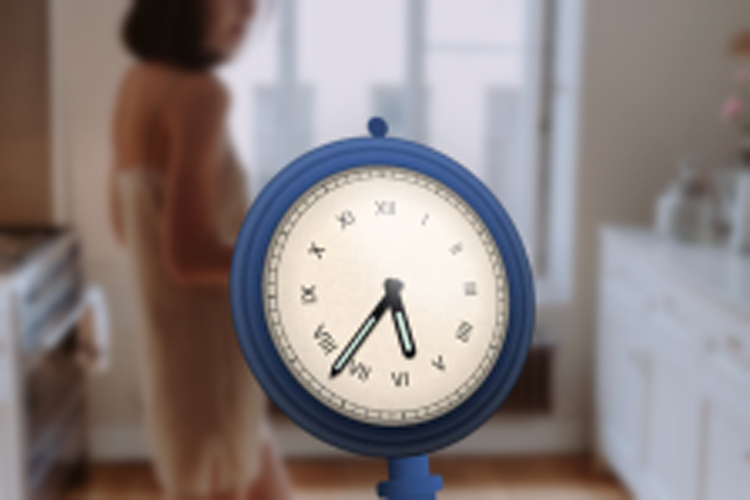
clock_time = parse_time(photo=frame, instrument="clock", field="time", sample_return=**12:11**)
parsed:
**5:37**
